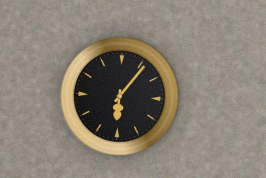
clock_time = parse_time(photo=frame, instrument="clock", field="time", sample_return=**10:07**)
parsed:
**6:06**
